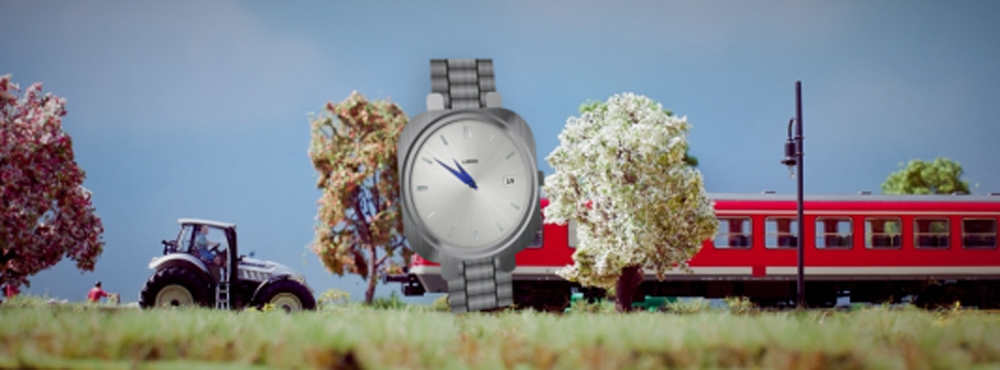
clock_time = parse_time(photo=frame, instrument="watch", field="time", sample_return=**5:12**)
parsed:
**10:51**
